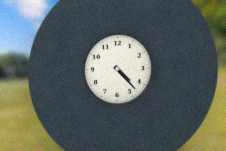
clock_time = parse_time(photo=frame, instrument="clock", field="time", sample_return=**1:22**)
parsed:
**4:23**
